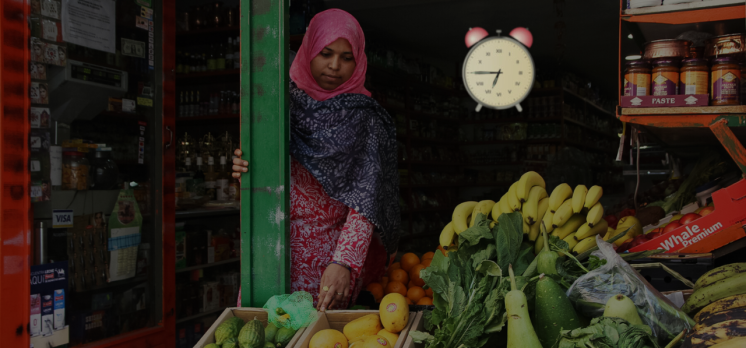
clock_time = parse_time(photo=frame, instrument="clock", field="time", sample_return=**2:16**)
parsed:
**6:45**
